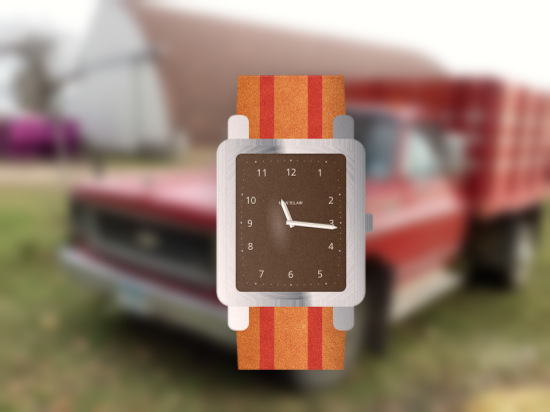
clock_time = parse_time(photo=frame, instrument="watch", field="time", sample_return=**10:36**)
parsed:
**11:16**
